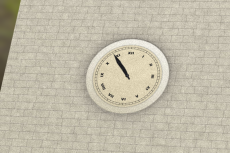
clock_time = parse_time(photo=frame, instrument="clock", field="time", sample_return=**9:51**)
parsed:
**10:54**
